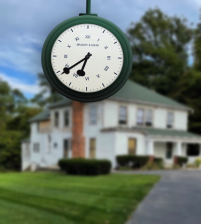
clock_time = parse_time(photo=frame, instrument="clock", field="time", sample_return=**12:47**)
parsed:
**6:39**
